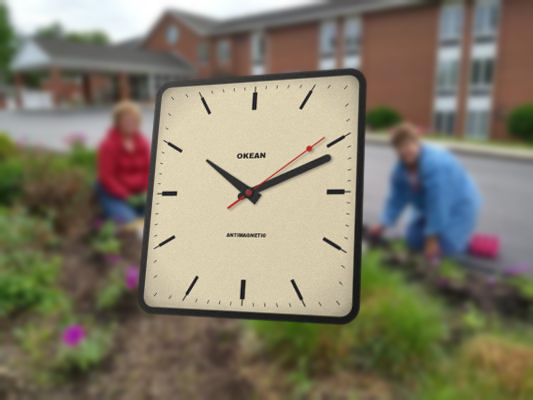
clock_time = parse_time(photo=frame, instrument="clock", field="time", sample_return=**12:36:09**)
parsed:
**10:11:09**
